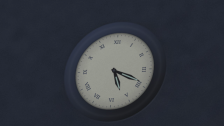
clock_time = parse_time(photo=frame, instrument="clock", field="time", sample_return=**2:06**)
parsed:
**5:19**
